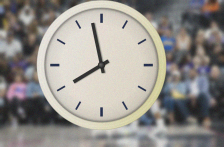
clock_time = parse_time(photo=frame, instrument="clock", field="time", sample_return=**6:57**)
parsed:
**7:58**
